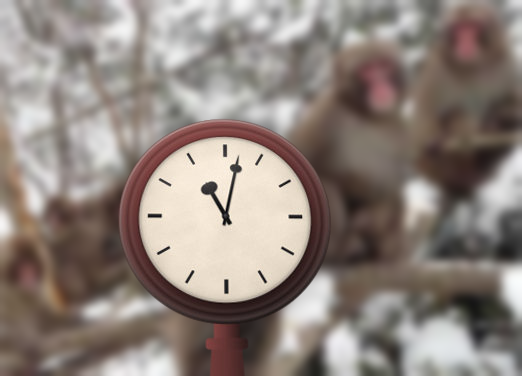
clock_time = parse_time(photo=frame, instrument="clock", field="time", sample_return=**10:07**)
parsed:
**11:02**
